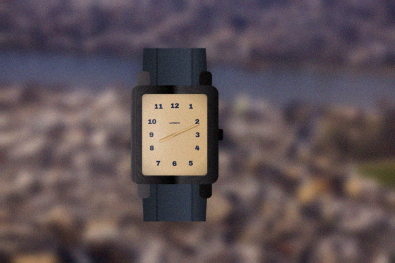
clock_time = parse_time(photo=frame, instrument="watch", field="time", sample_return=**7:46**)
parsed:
**8:11**
